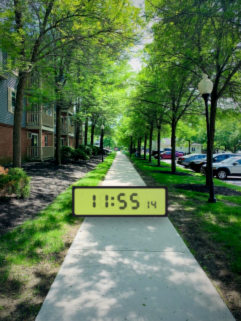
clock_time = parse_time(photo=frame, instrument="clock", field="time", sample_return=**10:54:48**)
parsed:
**11:55:14**
